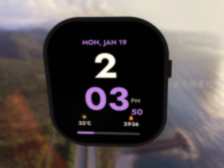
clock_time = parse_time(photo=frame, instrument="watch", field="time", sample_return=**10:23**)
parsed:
**2:03**
